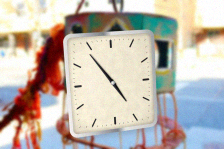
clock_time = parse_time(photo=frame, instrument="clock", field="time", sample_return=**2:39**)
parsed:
**4:54**
